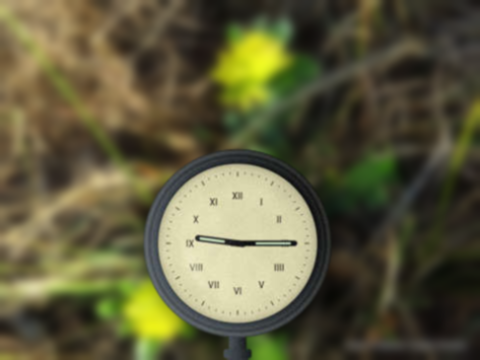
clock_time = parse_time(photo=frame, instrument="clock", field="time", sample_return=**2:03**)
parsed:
**9:15**
